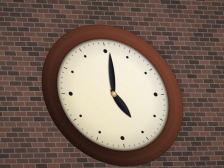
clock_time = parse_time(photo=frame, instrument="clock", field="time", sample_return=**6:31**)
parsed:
**5:01**
